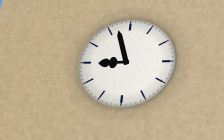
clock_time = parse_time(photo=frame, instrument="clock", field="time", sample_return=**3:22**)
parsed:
**8:57**
